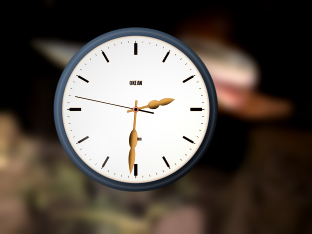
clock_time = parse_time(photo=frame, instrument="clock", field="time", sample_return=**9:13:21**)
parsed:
**2:30:47**
